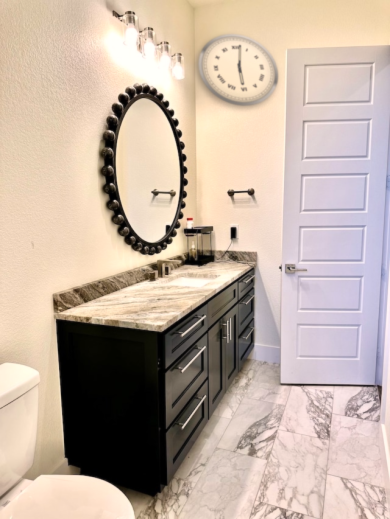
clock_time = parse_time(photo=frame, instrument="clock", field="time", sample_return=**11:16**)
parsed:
**6:02**
